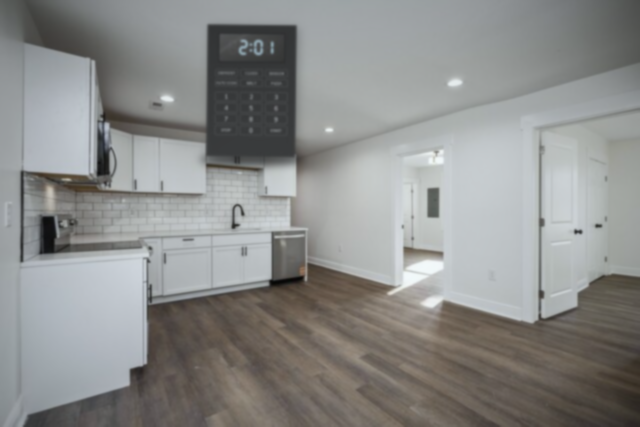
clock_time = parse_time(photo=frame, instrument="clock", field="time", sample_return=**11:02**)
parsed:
**2:01**
